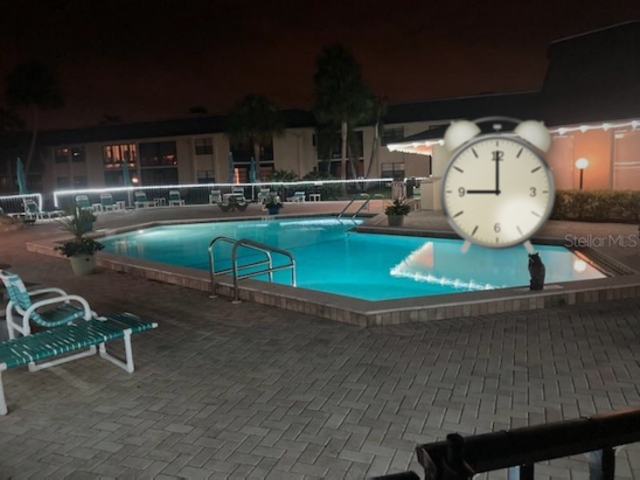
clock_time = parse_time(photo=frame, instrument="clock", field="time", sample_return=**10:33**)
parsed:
**9:00**
